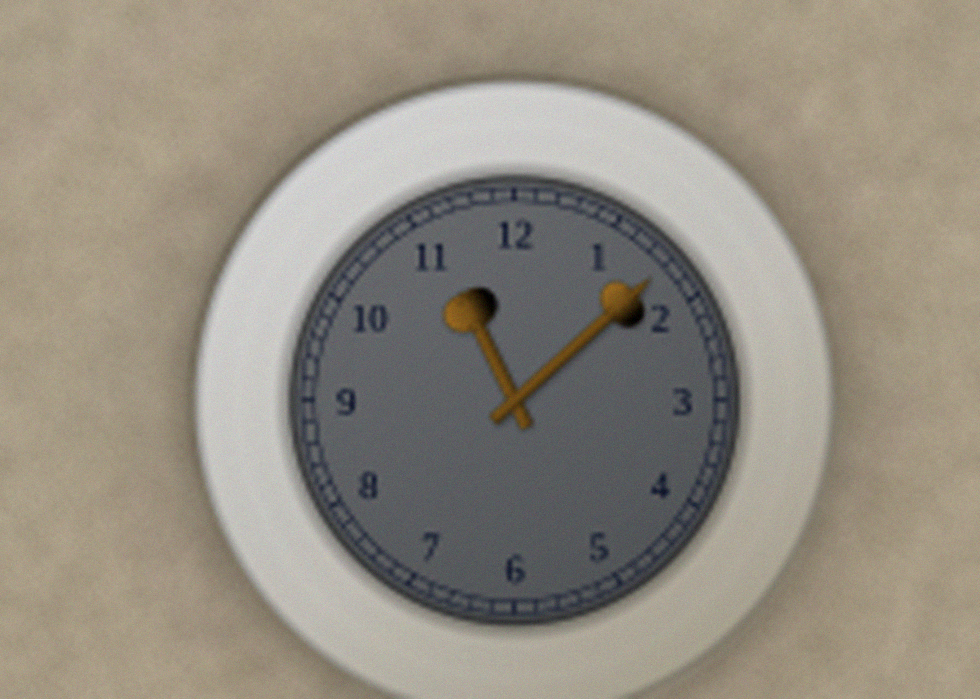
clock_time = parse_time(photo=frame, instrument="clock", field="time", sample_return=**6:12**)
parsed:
**11:08**
